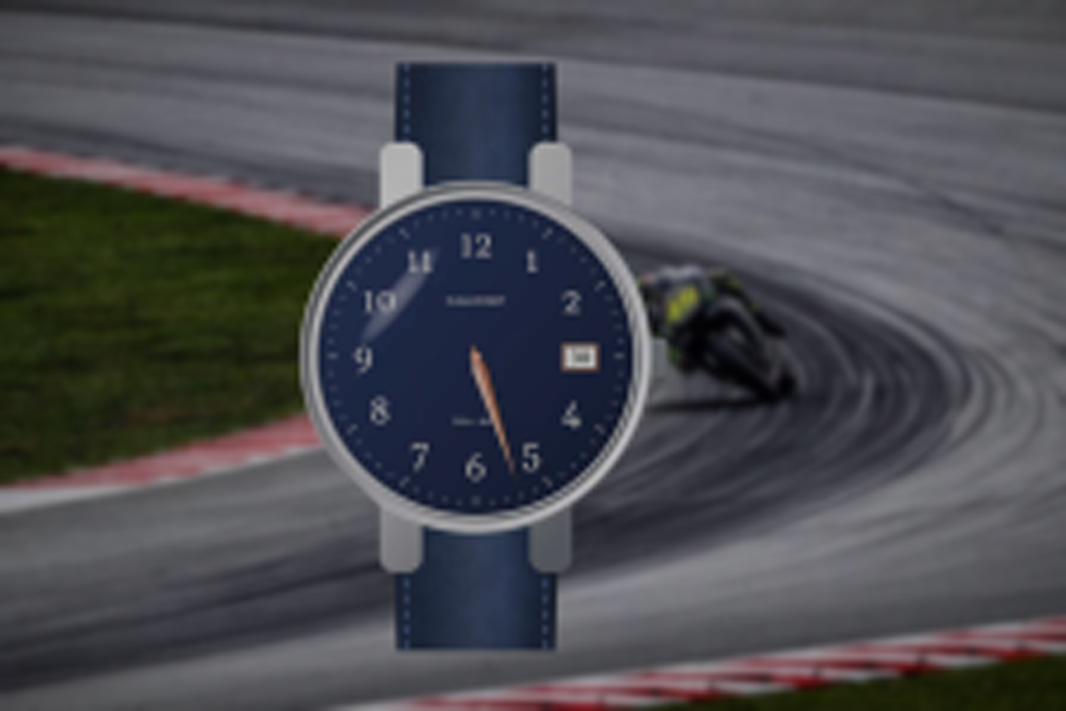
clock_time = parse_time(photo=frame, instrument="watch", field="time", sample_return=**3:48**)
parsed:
**5:27**
